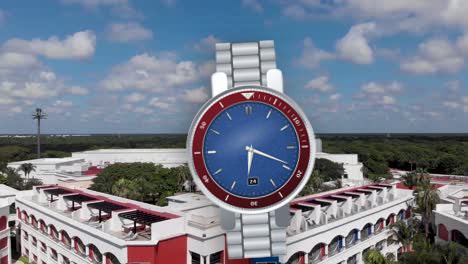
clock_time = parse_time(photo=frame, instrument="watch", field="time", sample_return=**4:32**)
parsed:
**6:19**
